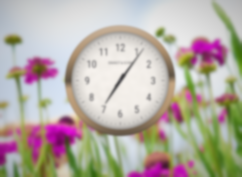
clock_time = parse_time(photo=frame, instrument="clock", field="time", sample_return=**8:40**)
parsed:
**7:06**
